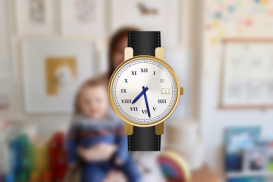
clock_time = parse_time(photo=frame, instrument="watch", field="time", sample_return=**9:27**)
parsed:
**7:28**
